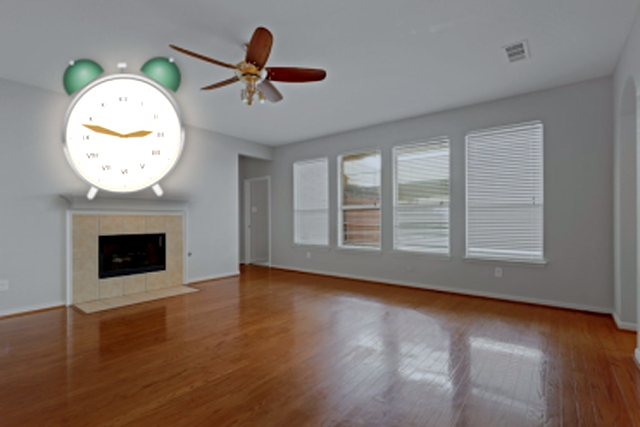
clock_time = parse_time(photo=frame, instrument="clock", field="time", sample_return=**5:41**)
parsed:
**2:48**
